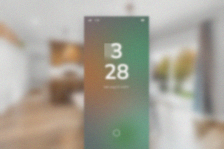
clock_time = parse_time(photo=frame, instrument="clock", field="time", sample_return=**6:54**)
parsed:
**3:28**
